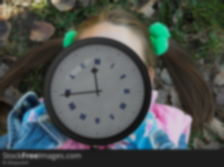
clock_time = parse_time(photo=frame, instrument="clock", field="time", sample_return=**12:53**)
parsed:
**11:44**
